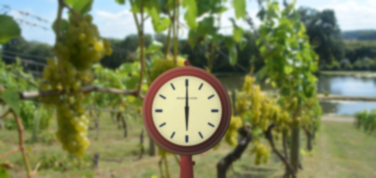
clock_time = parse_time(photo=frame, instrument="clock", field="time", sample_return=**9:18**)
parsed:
**6:00**
